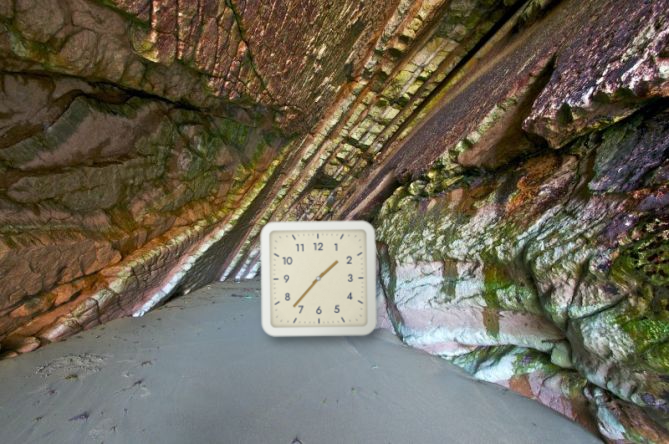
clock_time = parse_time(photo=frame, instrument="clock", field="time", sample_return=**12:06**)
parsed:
**1:37**
